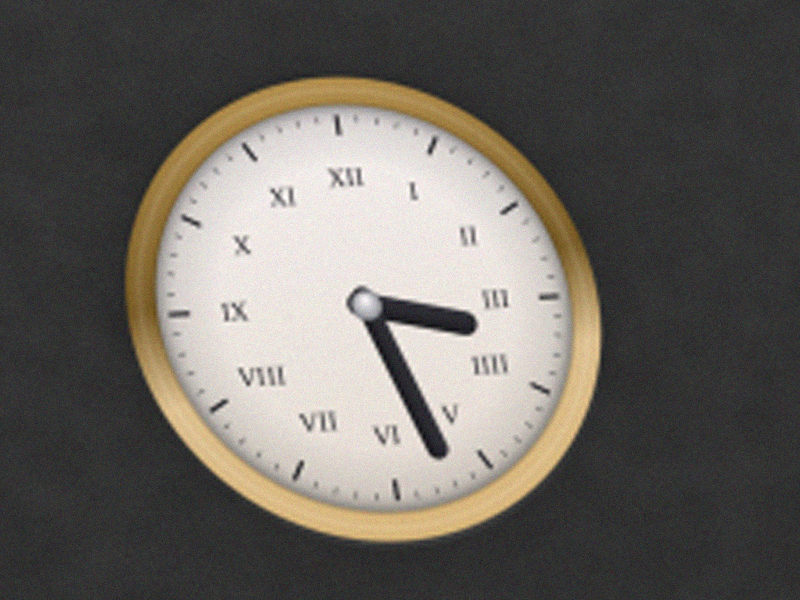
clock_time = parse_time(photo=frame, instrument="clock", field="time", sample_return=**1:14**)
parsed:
**3:27**
